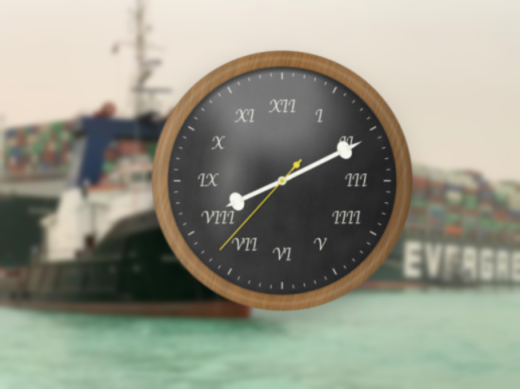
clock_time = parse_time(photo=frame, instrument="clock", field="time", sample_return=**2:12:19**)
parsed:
**8:10:37**
